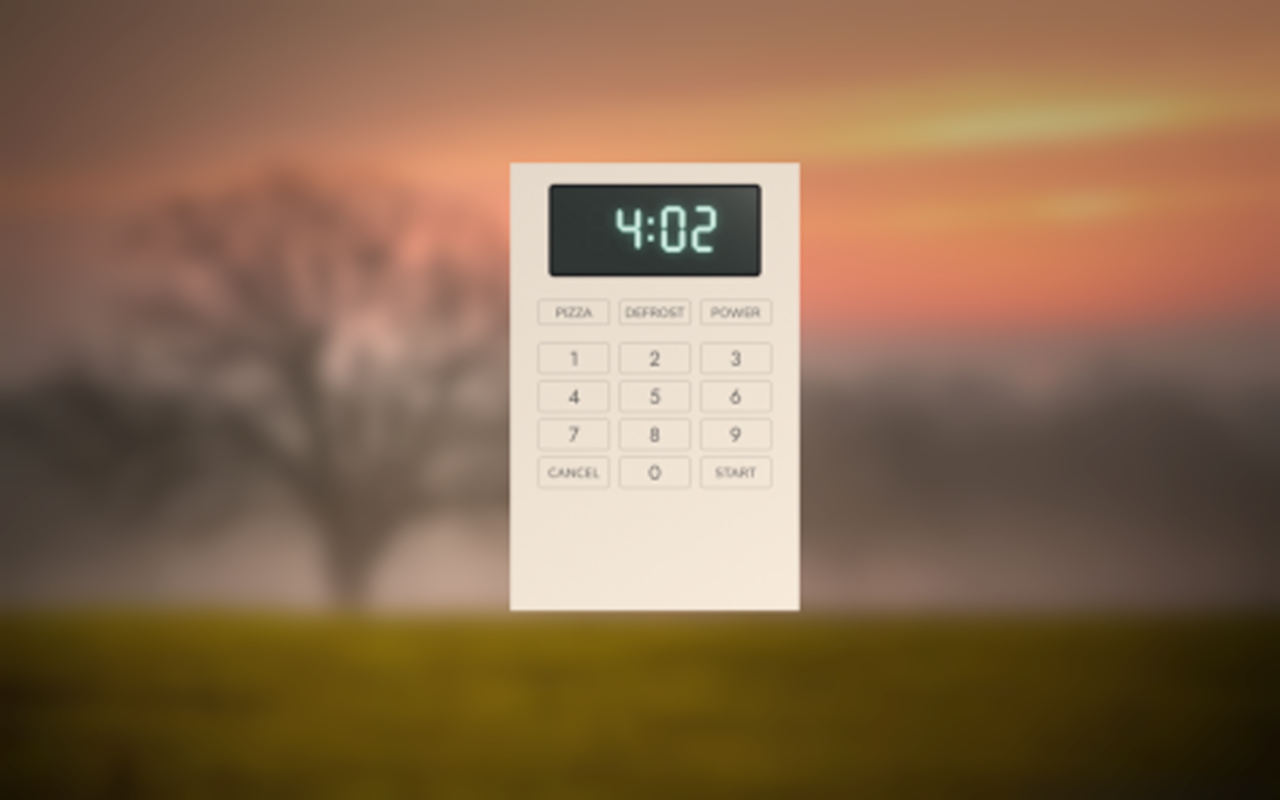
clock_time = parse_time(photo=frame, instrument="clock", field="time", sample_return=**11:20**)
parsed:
**4:02**
